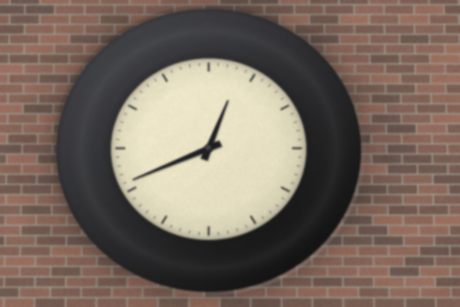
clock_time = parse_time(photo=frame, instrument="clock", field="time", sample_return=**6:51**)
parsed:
**12:41**
